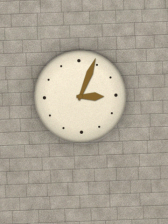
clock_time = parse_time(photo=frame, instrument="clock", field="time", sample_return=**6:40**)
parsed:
**3:04**
